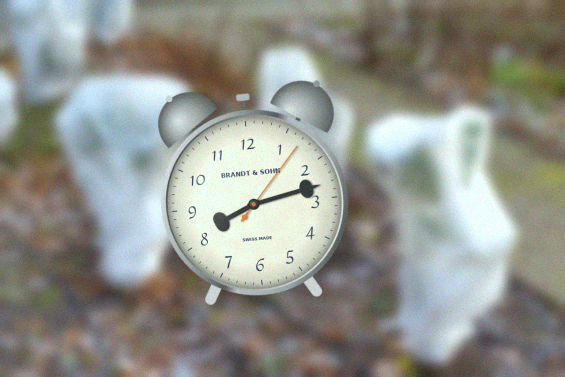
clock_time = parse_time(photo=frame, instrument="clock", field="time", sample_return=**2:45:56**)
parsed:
**8:13:07**
